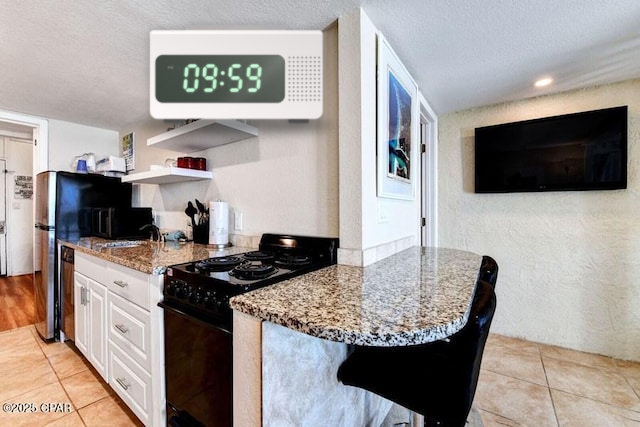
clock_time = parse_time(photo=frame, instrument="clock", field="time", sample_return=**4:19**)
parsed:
**9:59**
